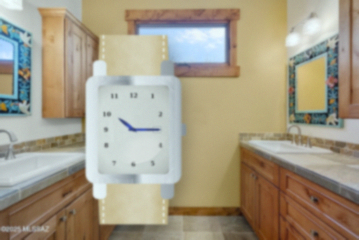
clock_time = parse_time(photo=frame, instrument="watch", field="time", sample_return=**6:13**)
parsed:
**10:15**
